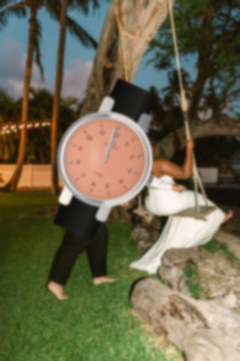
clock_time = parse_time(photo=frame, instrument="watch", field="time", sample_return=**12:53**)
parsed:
**11:59**
